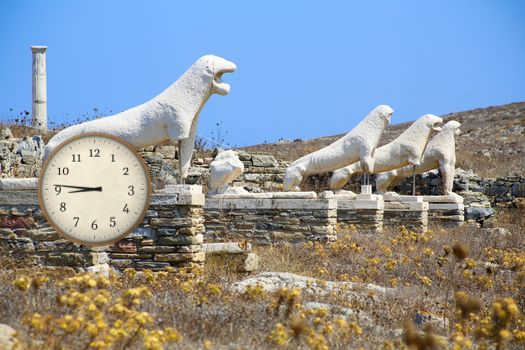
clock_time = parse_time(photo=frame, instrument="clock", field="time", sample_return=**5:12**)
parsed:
**8:46**
